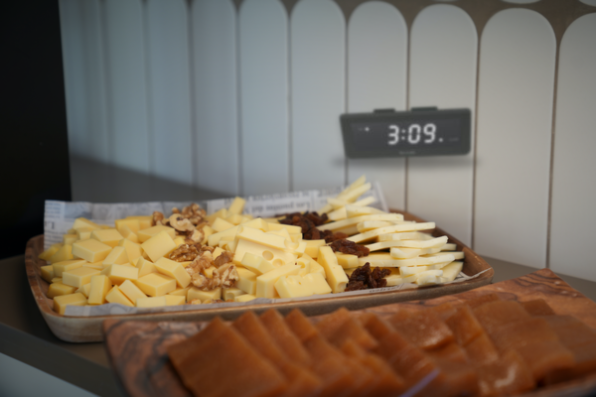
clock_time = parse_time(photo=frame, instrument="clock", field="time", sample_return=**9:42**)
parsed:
**3:09**
